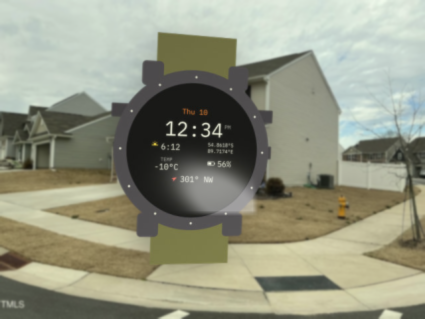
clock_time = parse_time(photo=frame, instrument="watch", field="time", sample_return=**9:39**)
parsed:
**12:34**
